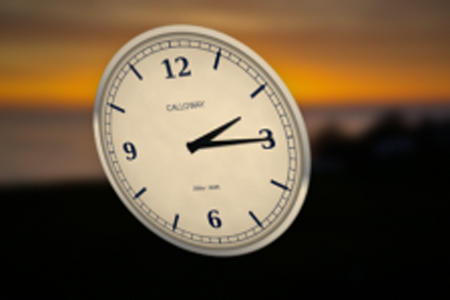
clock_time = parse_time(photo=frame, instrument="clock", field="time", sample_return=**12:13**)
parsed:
**2:15**
